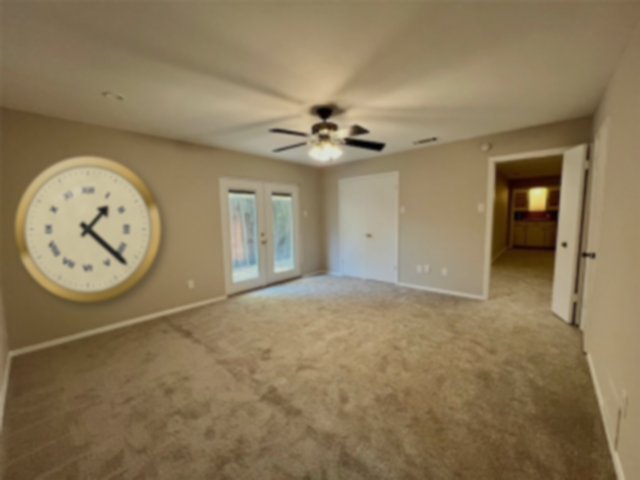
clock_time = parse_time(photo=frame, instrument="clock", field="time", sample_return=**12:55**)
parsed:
**1:22**
